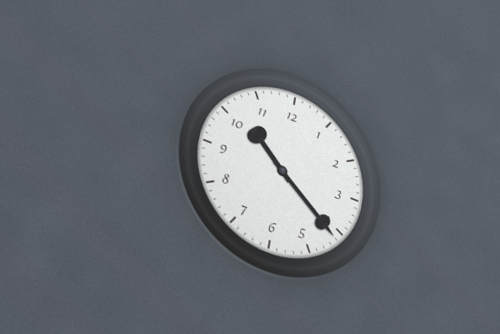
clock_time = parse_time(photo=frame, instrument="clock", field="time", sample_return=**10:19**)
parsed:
**10:21**
